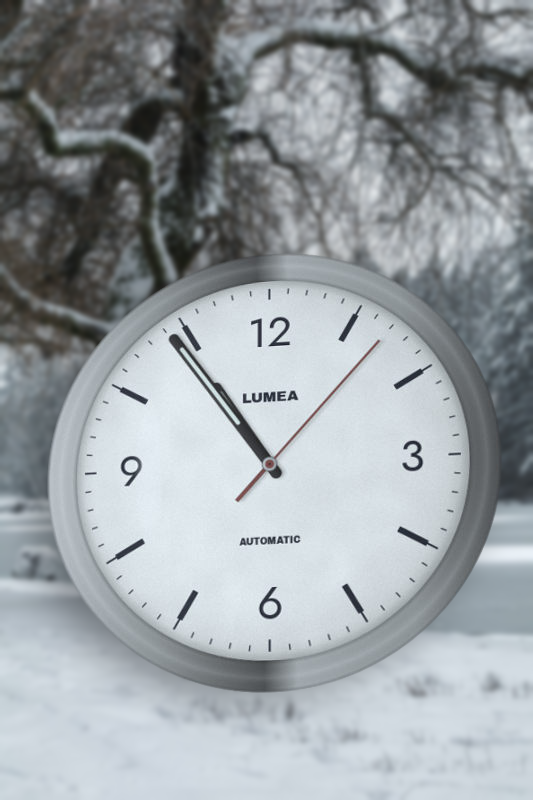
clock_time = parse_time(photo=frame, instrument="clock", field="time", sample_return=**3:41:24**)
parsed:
**10:54:07**
